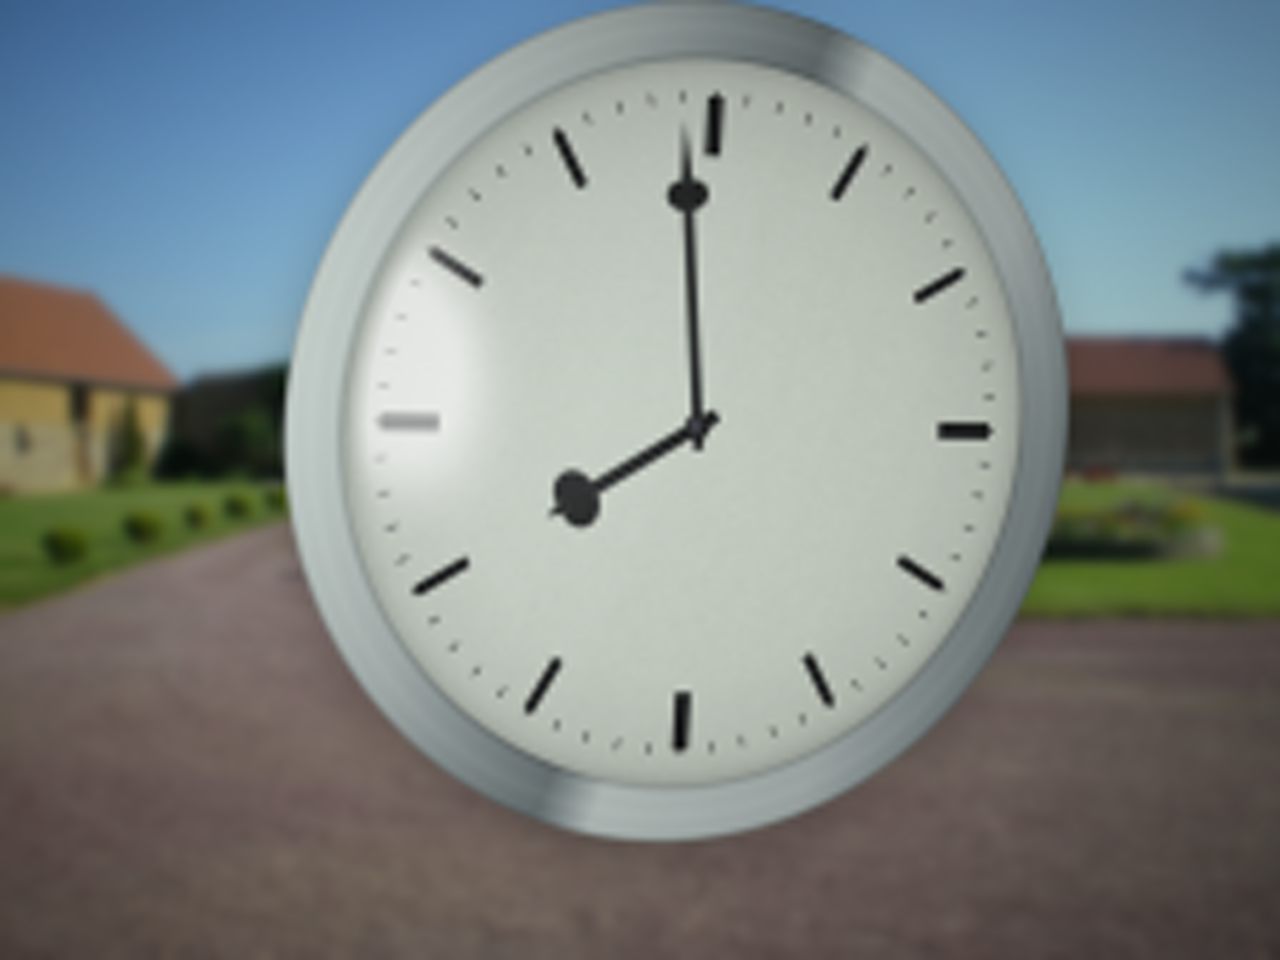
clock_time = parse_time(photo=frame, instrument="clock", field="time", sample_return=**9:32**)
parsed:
**7:59**
